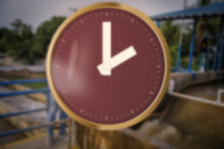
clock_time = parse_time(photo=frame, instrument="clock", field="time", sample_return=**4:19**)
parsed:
**2:00**
